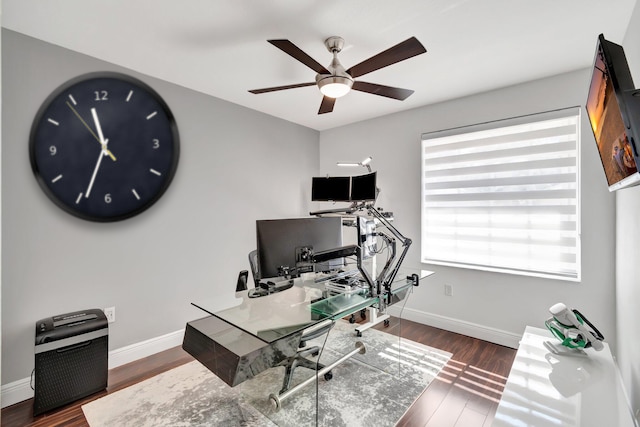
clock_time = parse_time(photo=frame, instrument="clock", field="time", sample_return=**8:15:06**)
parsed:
**11:33:54**
